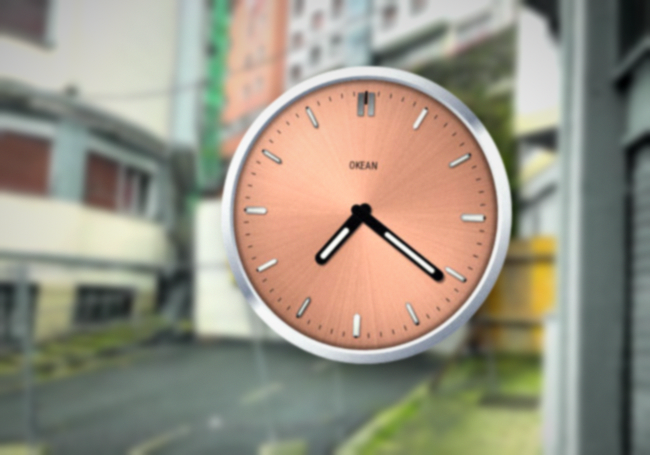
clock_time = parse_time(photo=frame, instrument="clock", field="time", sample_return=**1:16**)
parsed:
**7:21**
